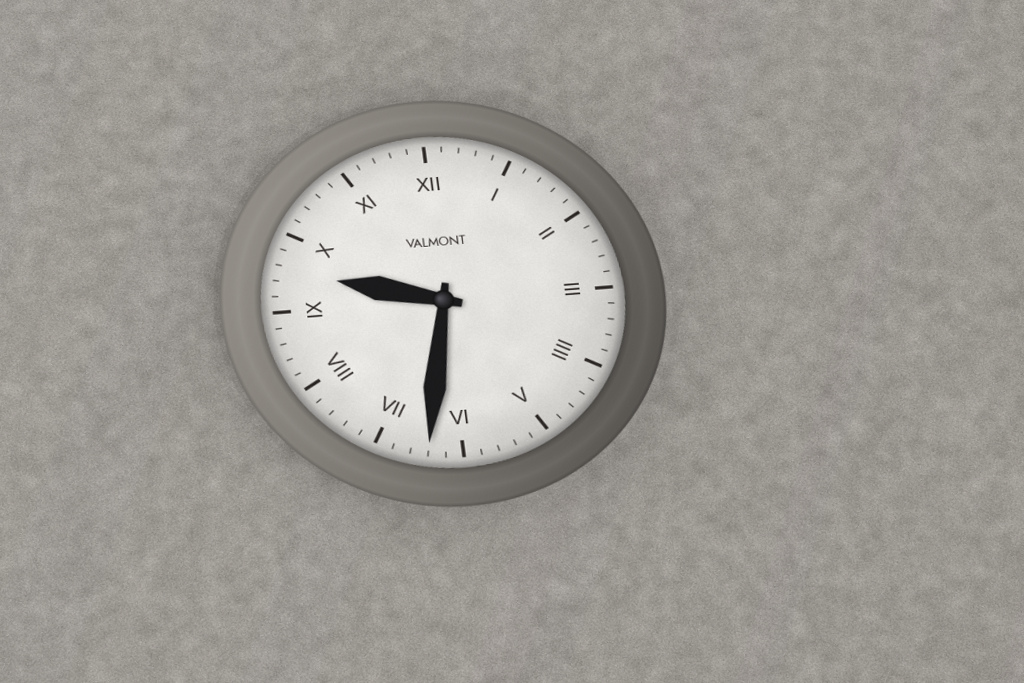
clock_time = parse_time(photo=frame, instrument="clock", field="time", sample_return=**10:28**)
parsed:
**9:32**
